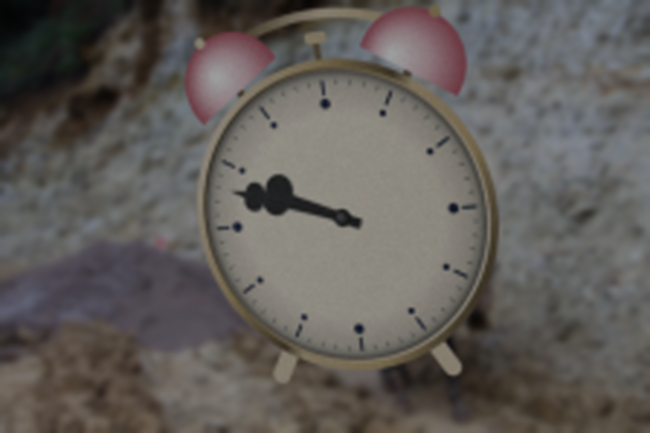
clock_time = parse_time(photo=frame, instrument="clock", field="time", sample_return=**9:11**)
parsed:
**9:48**
